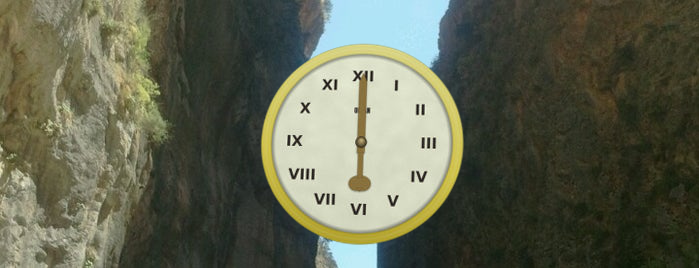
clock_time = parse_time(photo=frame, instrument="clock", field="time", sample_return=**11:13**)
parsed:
**6:00**
